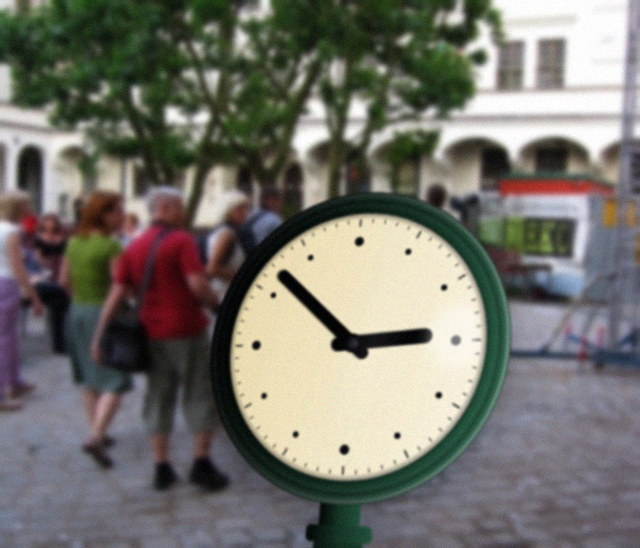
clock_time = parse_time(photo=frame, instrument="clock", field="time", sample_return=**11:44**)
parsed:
**2:52**
